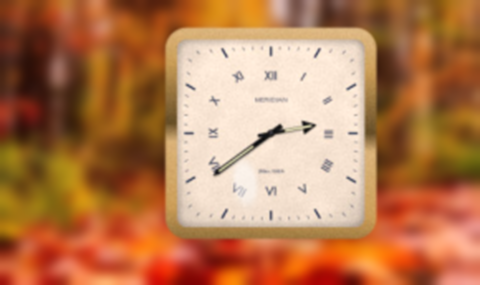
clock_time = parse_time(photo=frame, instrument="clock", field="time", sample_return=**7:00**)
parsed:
**2:39**
